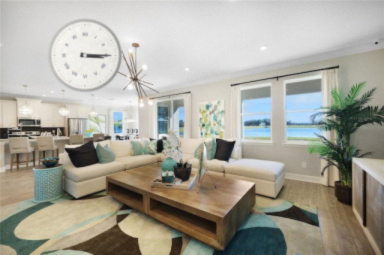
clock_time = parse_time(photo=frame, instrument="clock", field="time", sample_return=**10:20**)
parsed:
**3:15**
